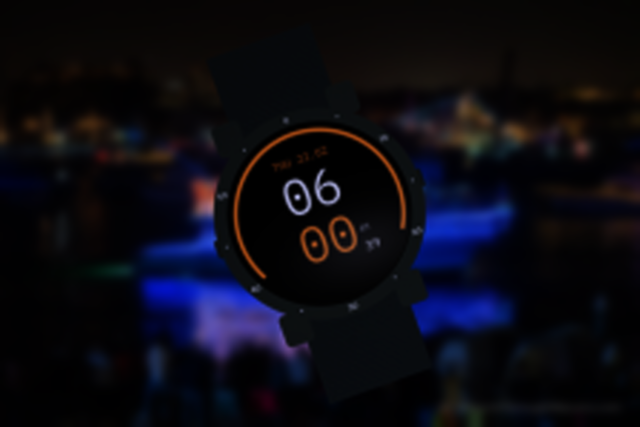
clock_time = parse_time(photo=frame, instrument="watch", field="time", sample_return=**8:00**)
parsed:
**6:00**
